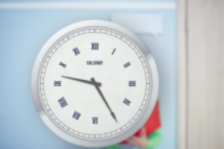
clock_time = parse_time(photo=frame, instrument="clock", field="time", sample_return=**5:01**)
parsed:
**9:25**
